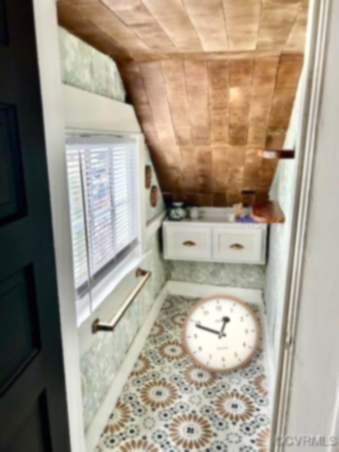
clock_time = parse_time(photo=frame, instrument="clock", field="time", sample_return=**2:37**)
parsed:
**12:49**
